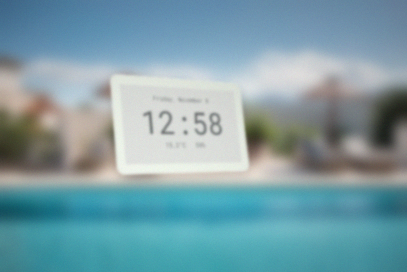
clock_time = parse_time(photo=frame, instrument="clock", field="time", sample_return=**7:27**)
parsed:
**12:58**
